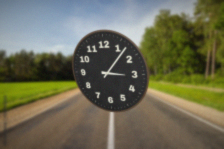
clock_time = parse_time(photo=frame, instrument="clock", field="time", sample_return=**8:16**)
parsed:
**3:07**
